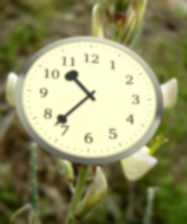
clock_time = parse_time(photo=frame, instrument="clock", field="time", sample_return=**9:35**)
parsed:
**10:37**
